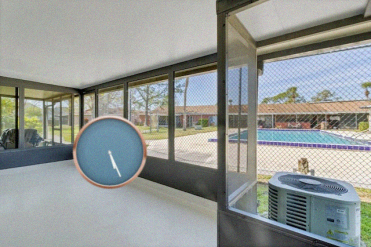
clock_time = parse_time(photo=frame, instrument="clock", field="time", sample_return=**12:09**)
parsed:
**5:26**
